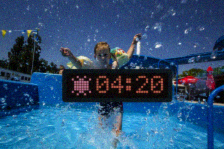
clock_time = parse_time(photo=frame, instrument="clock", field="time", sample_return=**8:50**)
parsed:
**4:20**
